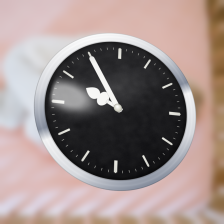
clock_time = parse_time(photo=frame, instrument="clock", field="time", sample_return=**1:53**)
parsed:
**9:55**
